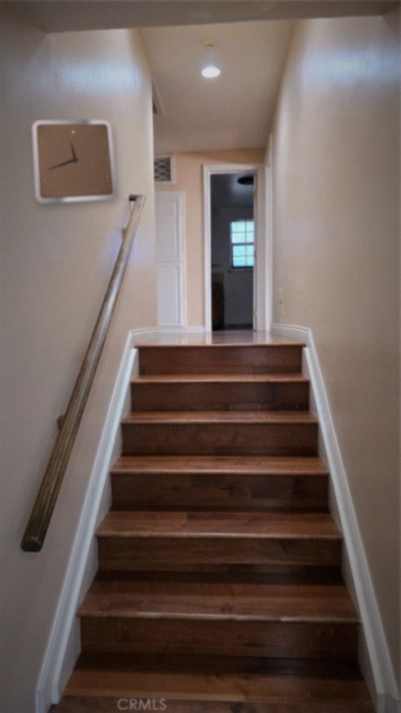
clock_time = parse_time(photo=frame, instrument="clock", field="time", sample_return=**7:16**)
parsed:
**11:42**
